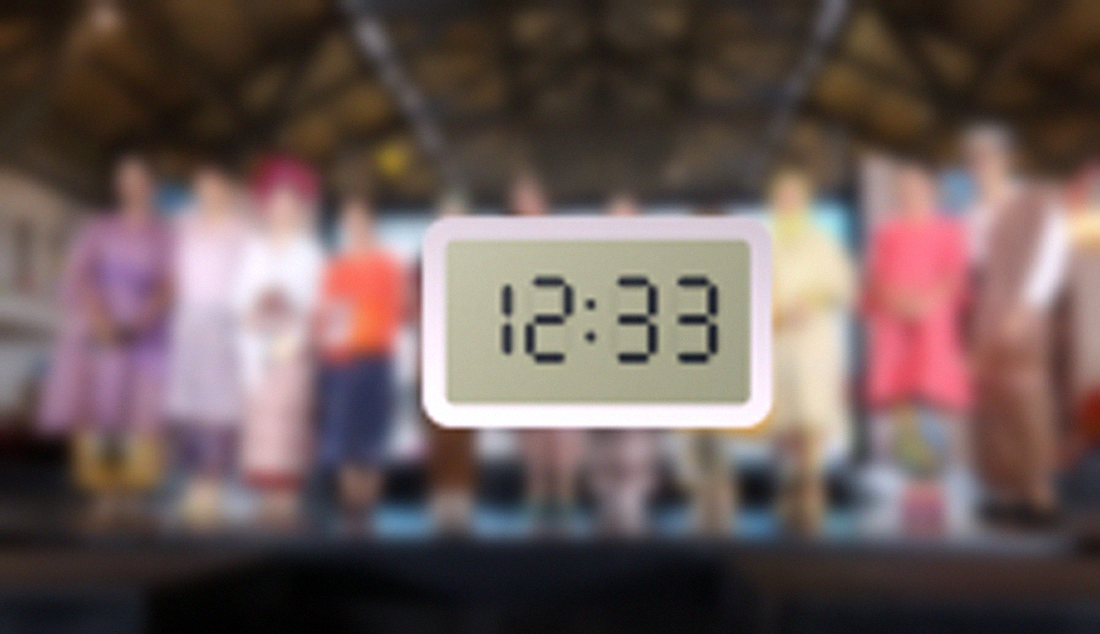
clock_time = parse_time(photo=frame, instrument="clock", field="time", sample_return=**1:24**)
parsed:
**12:33**
